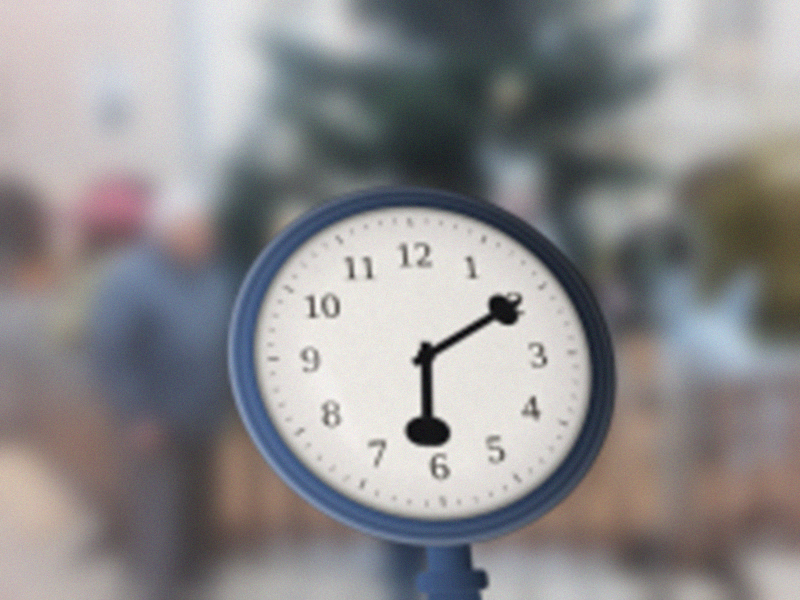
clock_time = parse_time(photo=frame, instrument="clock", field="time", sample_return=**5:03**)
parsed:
**6:10**
